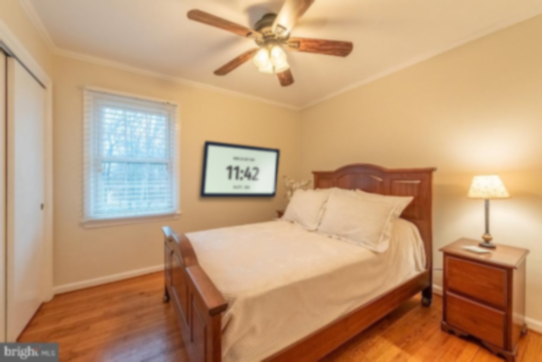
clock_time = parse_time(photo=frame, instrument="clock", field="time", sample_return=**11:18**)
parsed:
**11:42**
